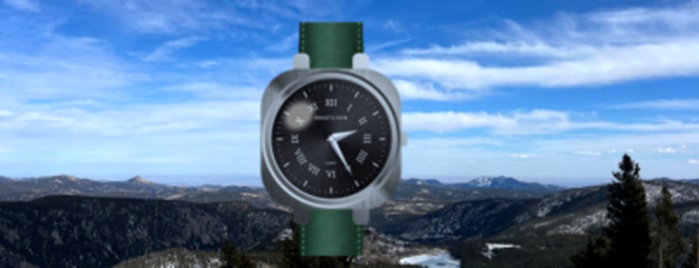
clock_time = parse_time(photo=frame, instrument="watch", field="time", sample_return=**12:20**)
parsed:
**2:25**
